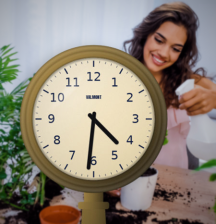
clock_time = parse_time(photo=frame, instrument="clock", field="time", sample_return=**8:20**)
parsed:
**4:31**
